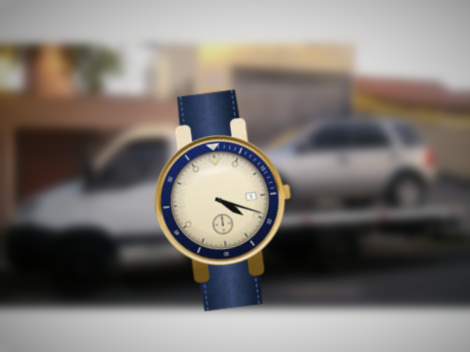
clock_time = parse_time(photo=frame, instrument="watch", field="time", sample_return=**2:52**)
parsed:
**4:19**
